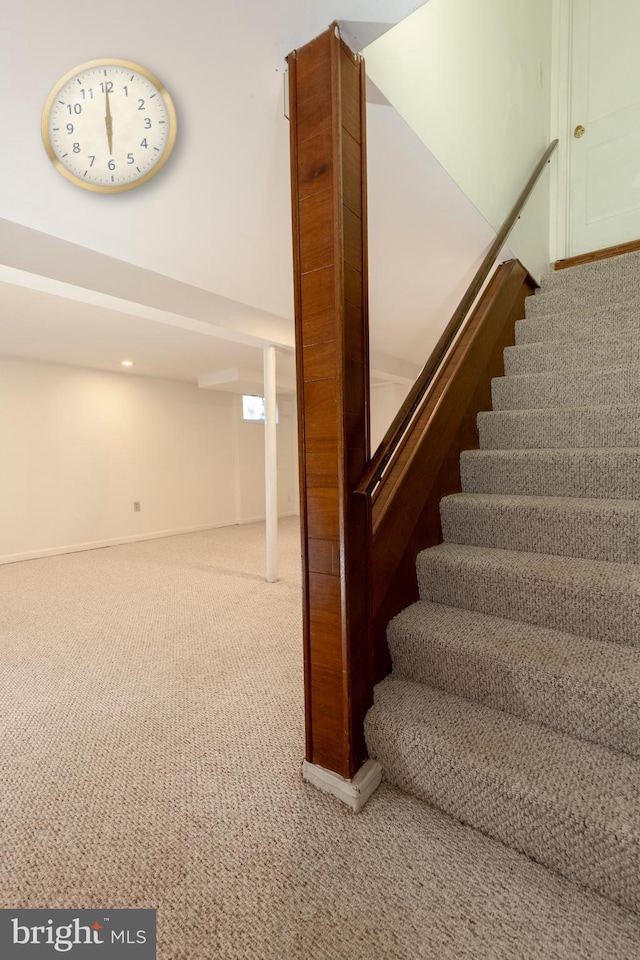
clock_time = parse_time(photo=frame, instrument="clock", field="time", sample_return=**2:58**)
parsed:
**6:00**
